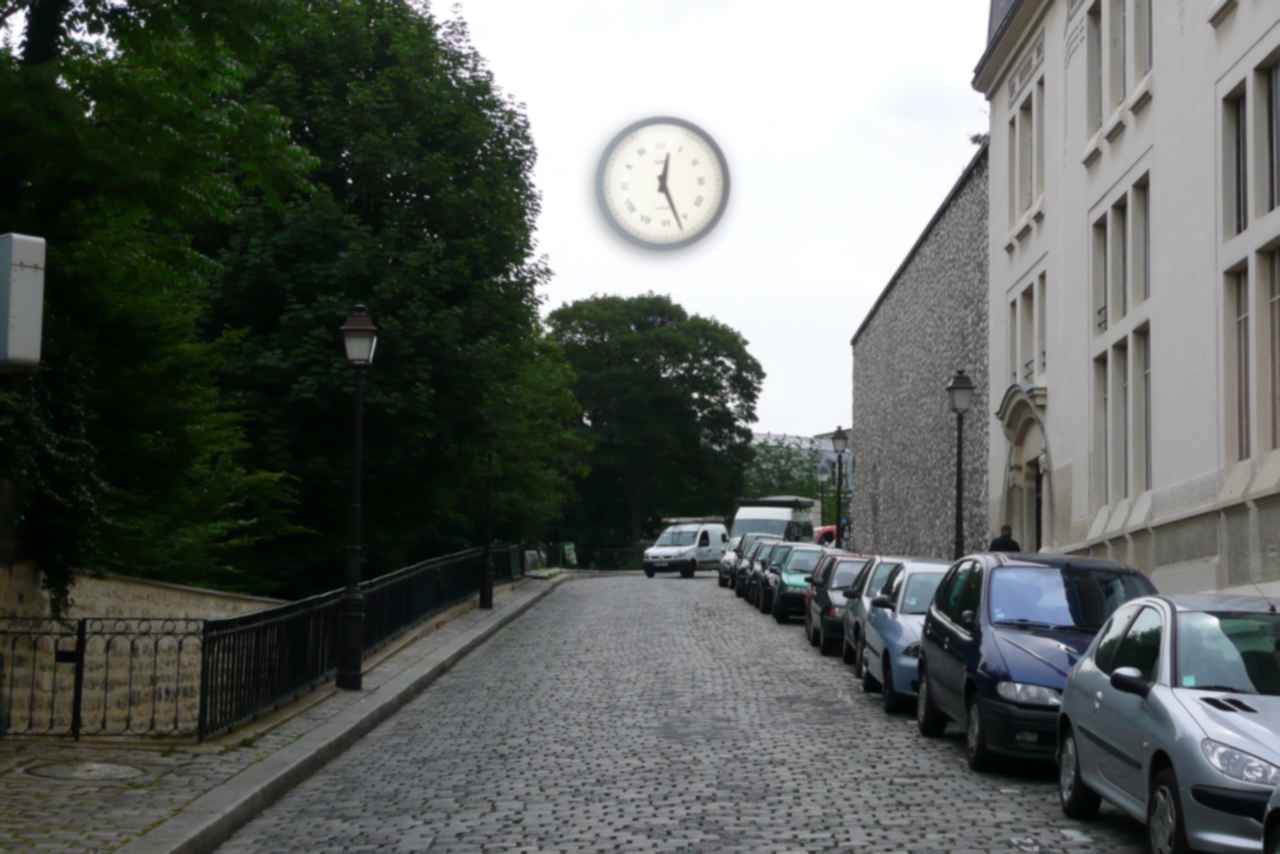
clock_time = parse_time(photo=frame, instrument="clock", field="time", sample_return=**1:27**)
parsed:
**12:27**
